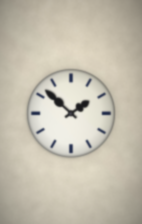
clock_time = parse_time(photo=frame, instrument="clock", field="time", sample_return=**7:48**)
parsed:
**1:52**
